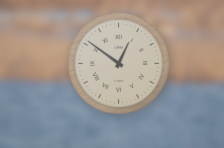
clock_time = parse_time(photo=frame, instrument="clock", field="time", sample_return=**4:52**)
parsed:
**12:51**
